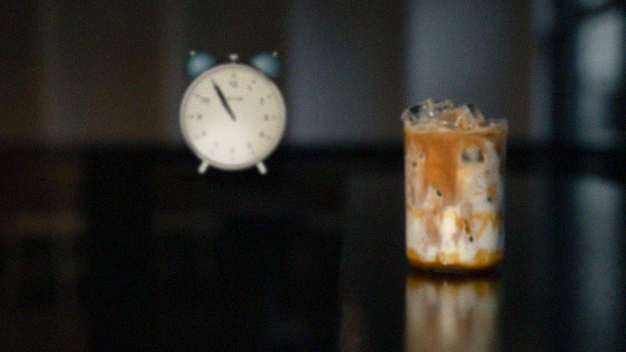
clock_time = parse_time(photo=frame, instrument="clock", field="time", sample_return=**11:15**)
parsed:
**10:55**
